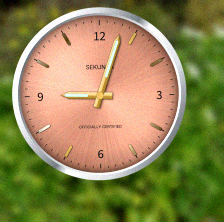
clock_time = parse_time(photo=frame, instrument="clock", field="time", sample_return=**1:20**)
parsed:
**9:03**
